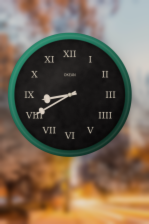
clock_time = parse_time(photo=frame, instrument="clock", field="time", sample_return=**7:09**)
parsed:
**8:40**
